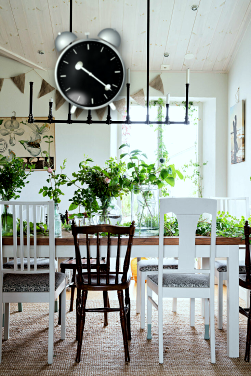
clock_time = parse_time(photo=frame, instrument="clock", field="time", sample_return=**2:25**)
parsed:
**10:22**
